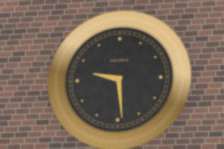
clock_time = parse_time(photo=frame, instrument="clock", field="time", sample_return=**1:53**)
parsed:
**9:29**
